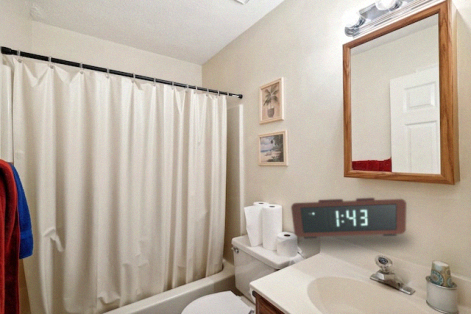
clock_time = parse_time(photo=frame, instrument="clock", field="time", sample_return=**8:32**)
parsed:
**1:43**
